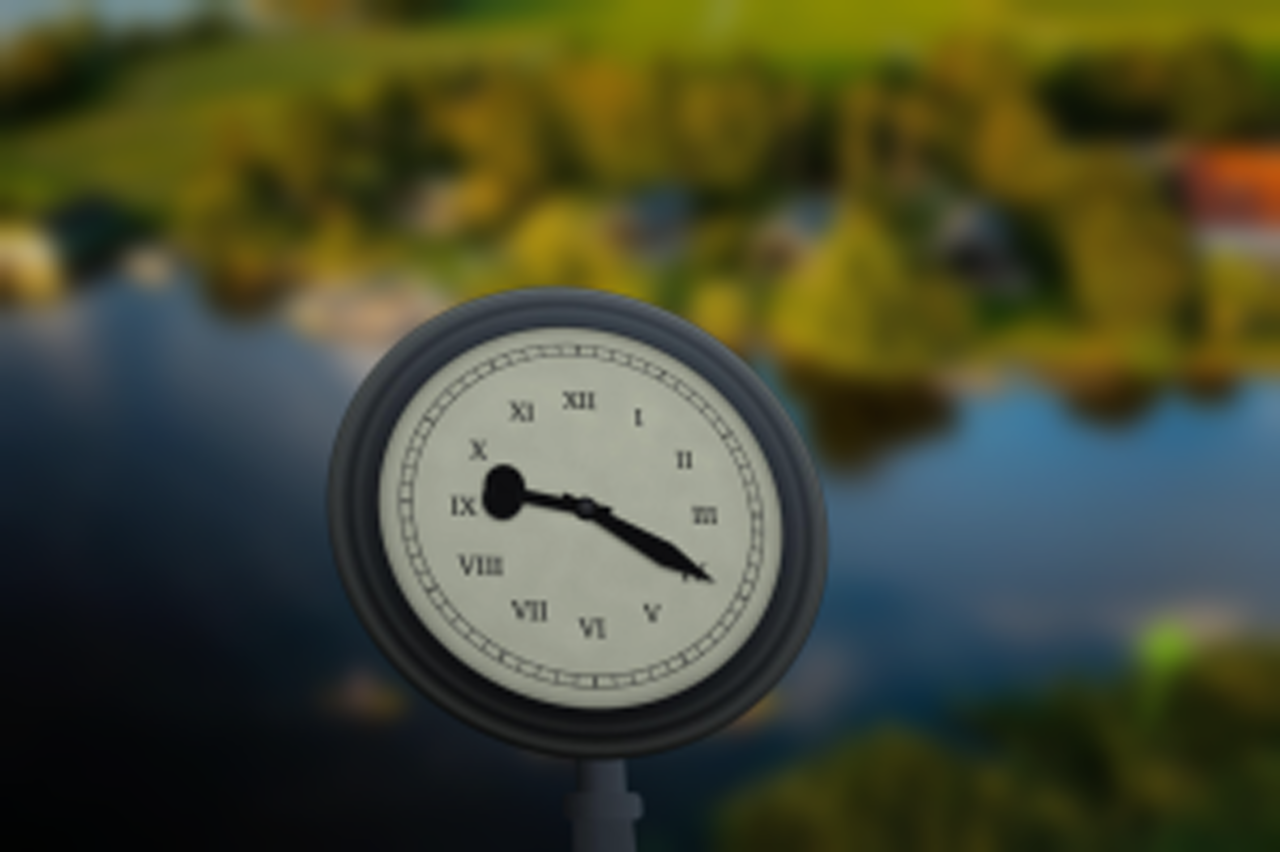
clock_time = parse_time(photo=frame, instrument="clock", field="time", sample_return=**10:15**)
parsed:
**9:20**
